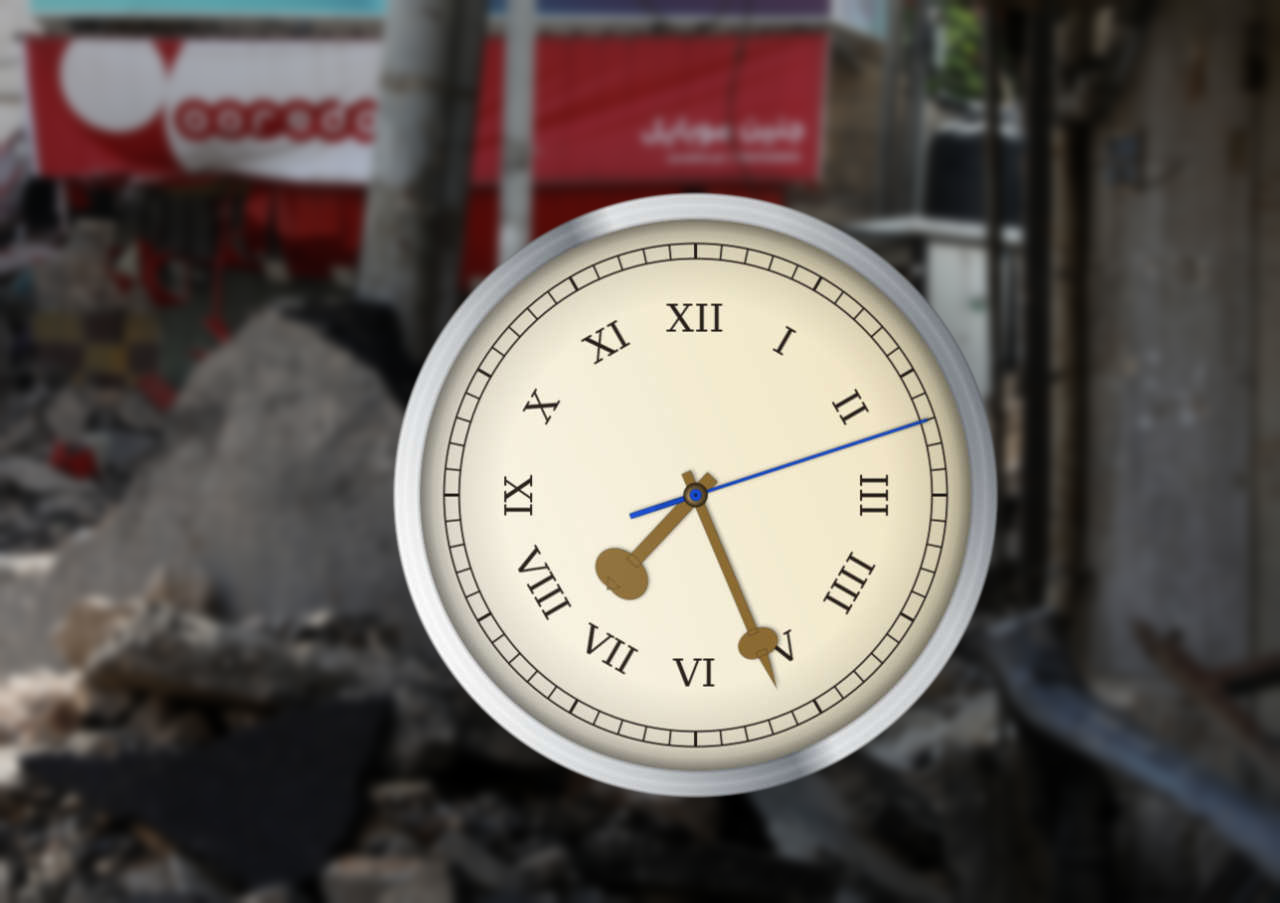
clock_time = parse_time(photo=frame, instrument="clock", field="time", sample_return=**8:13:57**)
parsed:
**7:26:12**
